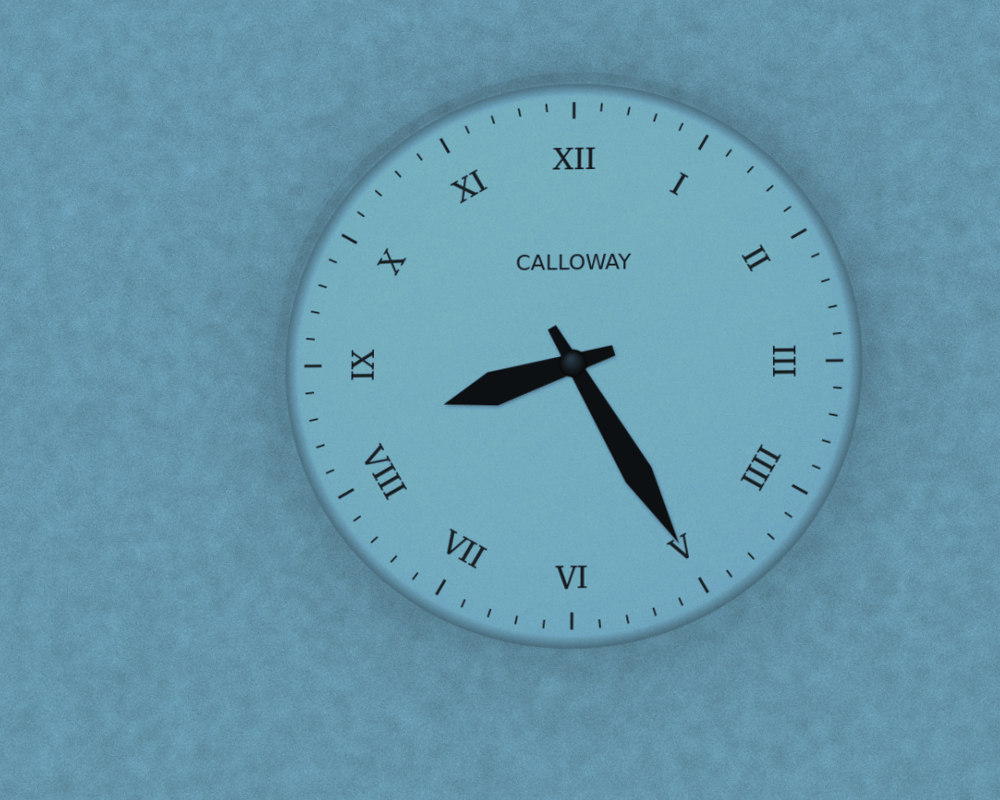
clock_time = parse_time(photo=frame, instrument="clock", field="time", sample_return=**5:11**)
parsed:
**8:25**
